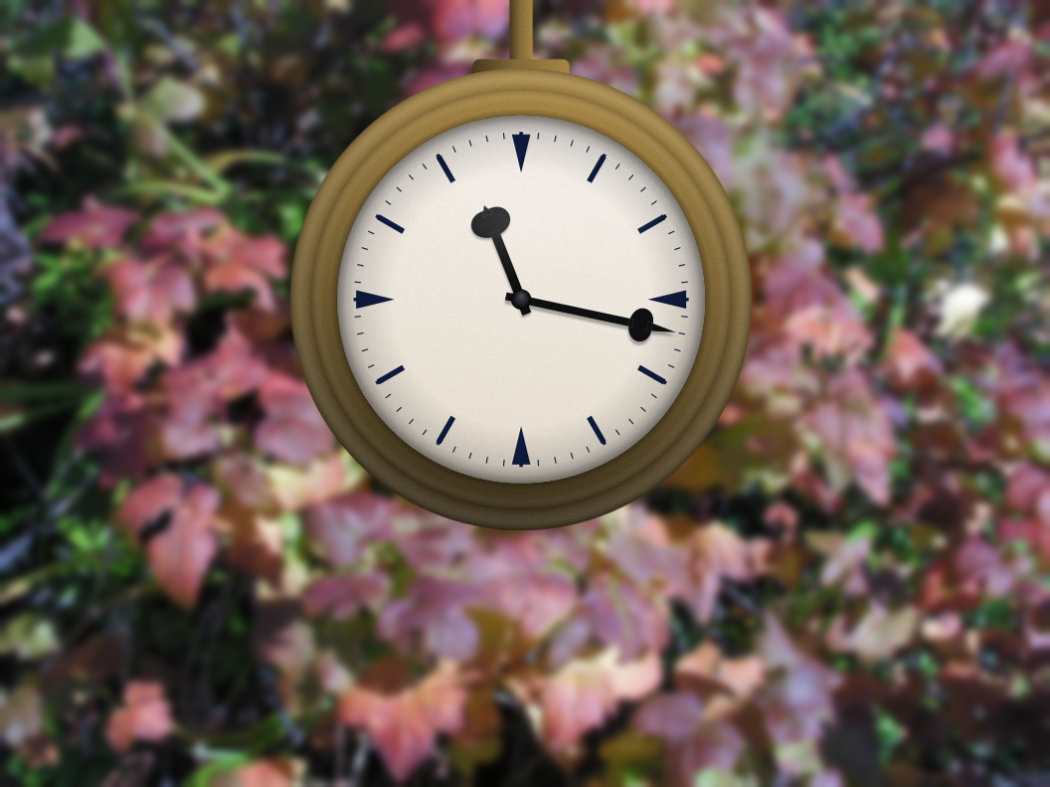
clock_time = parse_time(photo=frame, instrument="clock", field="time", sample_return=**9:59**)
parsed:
**11:17**
